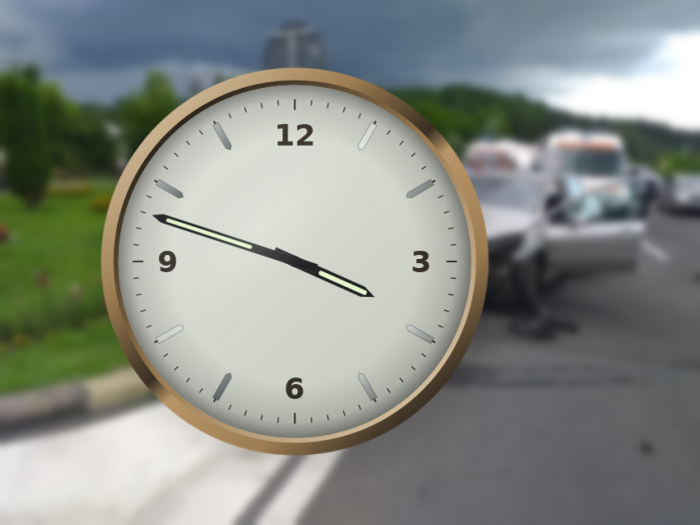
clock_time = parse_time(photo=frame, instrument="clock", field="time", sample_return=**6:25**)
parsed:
**3:48**
